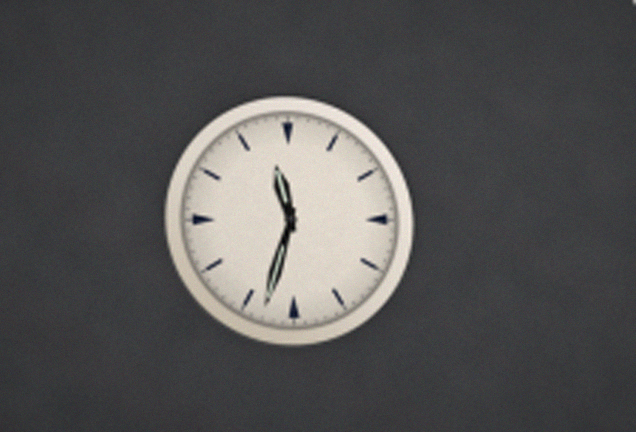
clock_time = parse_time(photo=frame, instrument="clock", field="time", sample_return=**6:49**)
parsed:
**11:33**
